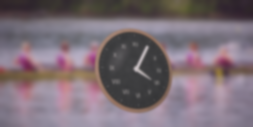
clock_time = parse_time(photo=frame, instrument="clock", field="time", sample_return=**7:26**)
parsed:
**4:05**
